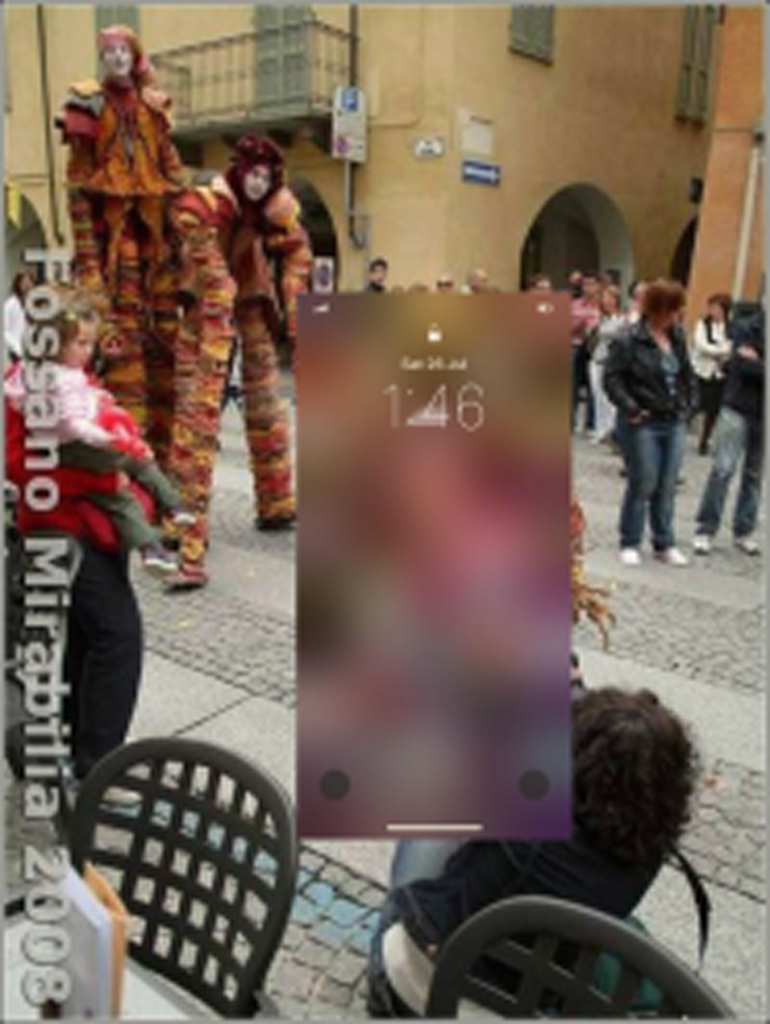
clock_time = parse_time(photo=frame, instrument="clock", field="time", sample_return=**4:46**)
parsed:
**1:46**
